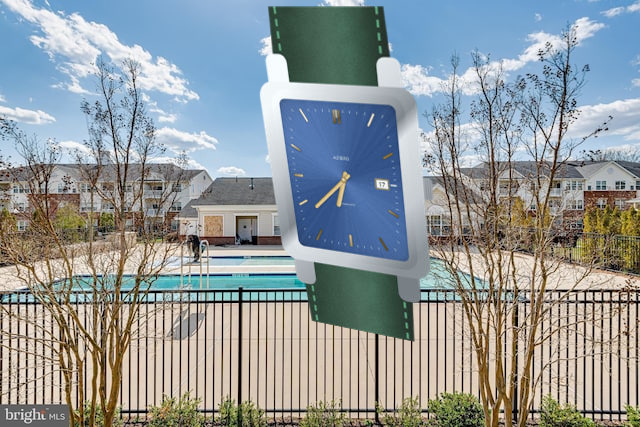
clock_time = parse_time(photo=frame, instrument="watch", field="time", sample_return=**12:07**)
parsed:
**6:38**
